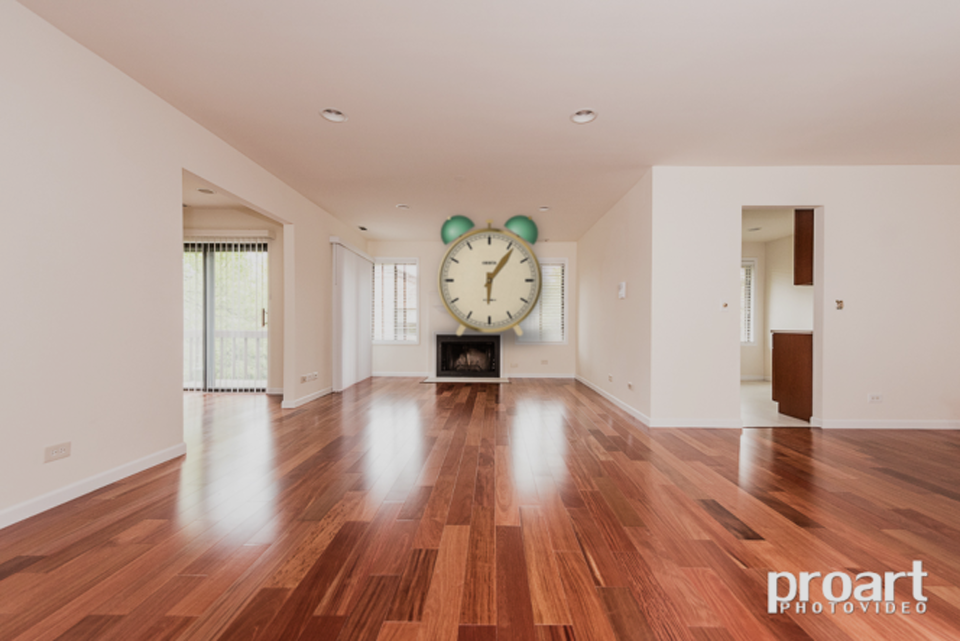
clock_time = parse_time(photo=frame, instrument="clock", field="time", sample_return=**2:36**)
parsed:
**6:06**
